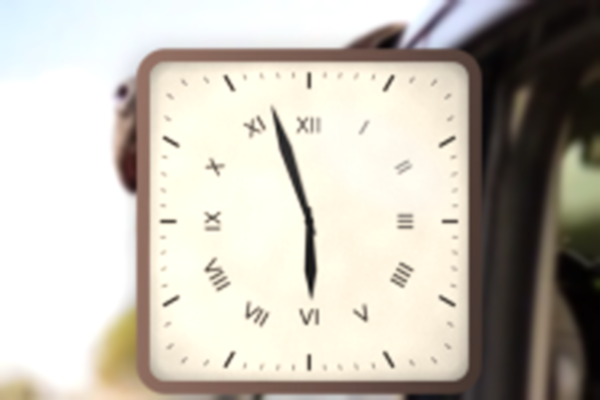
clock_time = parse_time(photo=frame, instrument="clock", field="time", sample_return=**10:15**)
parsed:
**5:57**
